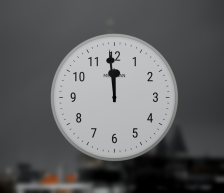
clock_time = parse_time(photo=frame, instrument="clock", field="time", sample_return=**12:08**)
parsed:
**11:59**
